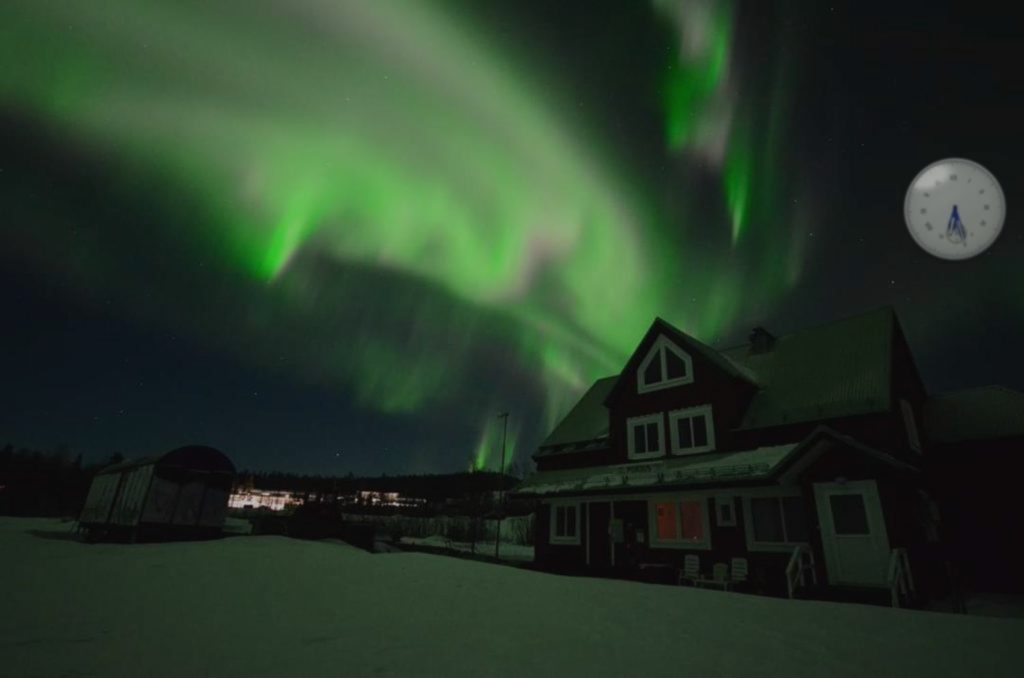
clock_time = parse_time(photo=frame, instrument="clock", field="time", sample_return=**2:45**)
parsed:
**6:28**
